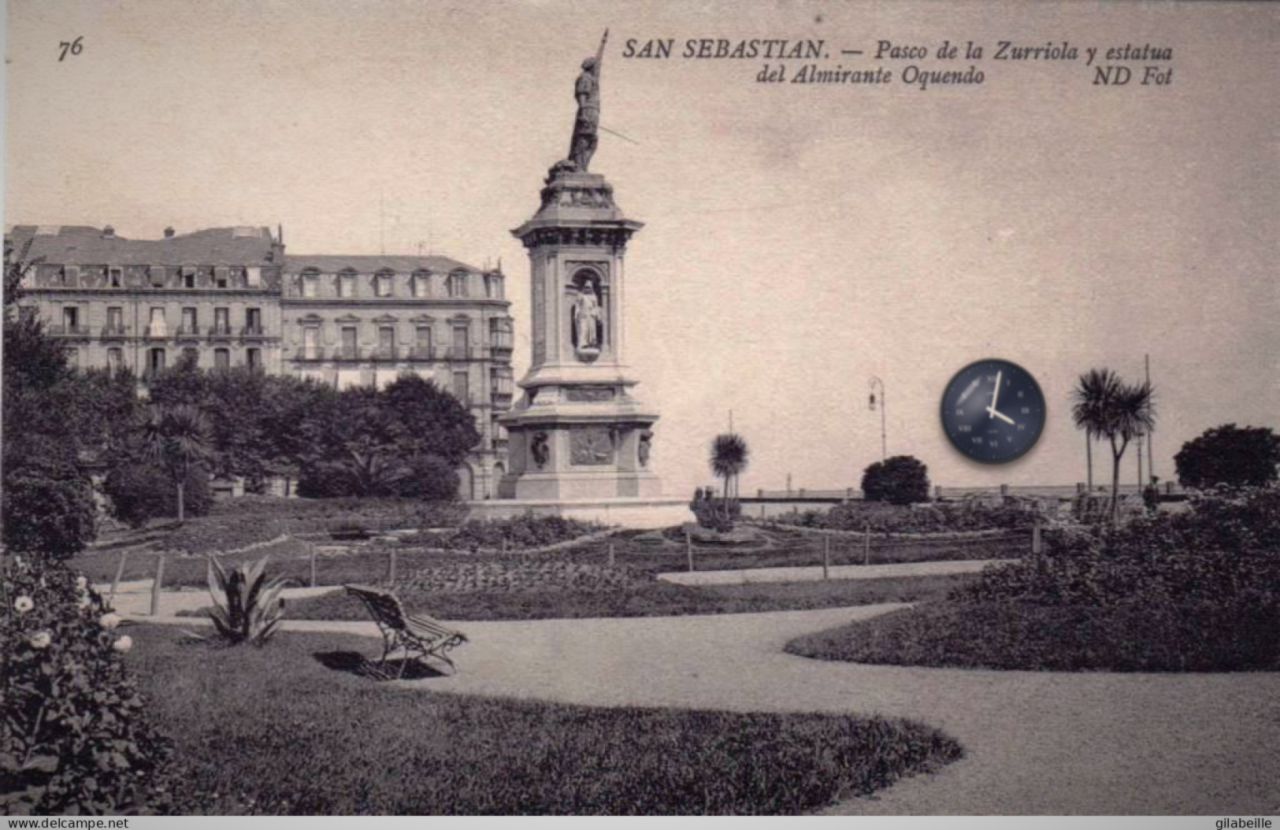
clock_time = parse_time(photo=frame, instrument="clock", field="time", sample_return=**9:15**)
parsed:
**4:02**
